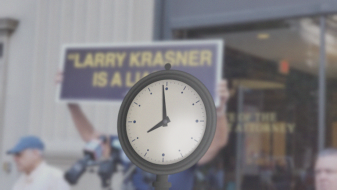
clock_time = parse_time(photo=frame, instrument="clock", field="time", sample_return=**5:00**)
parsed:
**7:59**
